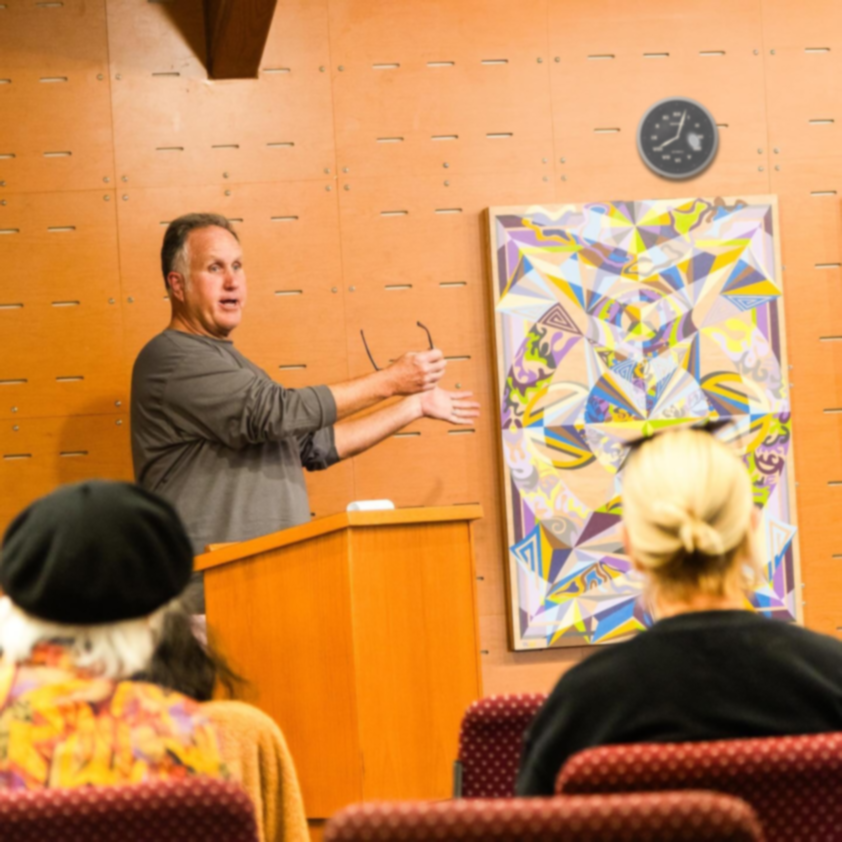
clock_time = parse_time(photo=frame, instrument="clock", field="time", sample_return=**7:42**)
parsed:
**8:03**
